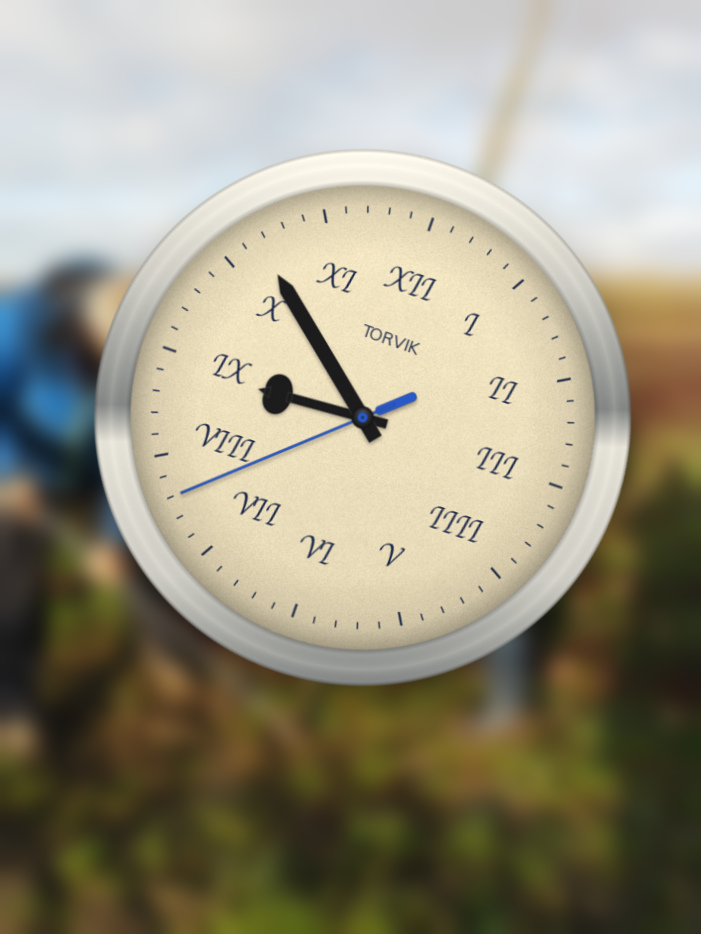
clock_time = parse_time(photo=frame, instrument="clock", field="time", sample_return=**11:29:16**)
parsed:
**8:51:38**
